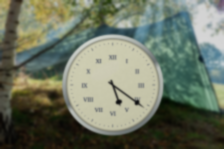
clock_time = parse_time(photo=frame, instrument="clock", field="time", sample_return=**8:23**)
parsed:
**5:21**
